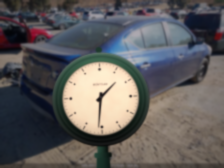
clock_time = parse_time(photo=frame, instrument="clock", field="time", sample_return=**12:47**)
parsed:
**1:31**
